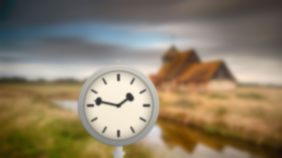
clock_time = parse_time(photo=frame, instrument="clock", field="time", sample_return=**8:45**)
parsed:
**1:47**
